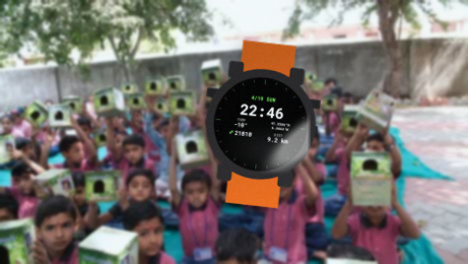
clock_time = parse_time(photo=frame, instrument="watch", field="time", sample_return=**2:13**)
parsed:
**22:46**
